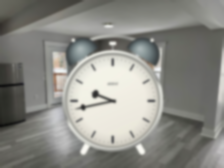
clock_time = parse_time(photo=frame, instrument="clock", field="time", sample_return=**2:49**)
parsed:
**9:43**
